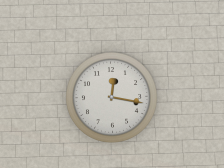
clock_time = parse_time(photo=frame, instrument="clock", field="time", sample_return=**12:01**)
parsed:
**12:17**
